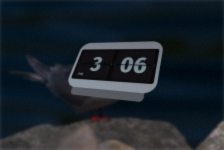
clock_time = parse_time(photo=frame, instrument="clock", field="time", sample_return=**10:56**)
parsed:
**3:06**
